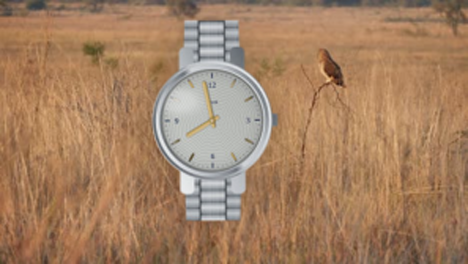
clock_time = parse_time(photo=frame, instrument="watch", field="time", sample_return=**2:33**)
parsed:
**7:58**
